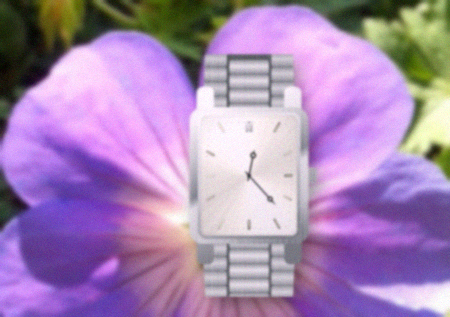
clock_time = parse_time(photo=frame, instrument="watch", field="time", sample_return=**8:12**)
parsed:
**12:23**
